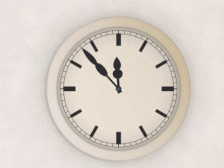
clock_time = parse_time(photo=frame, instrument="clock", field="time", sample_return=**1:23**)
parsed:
**11:53**
